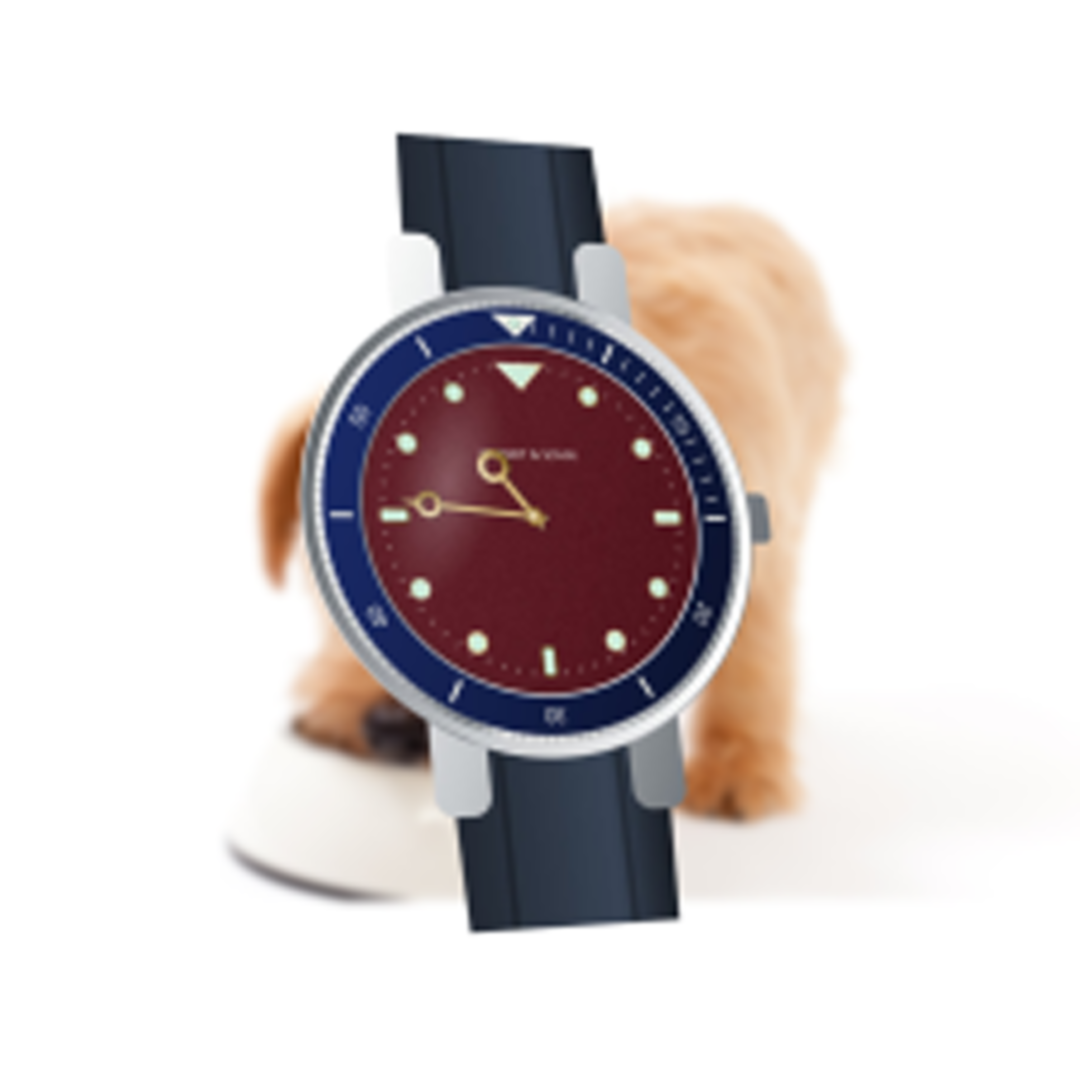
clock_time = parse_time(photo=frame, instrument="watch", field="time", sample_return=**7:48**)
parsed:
**10:46**
